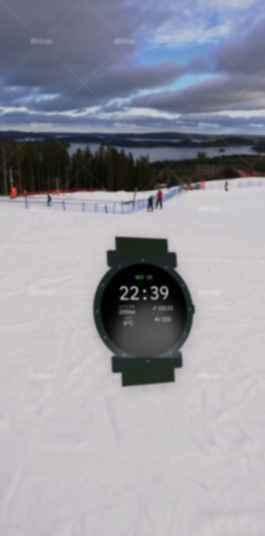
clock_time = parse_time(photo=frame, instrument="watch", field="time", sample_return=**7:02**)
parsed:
**22:39**
